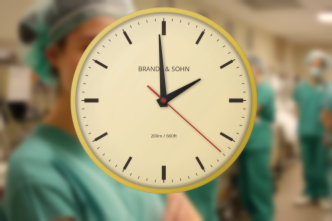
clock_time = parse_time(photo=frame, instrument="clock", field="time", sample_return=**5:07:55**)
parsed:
**1:59:22**
